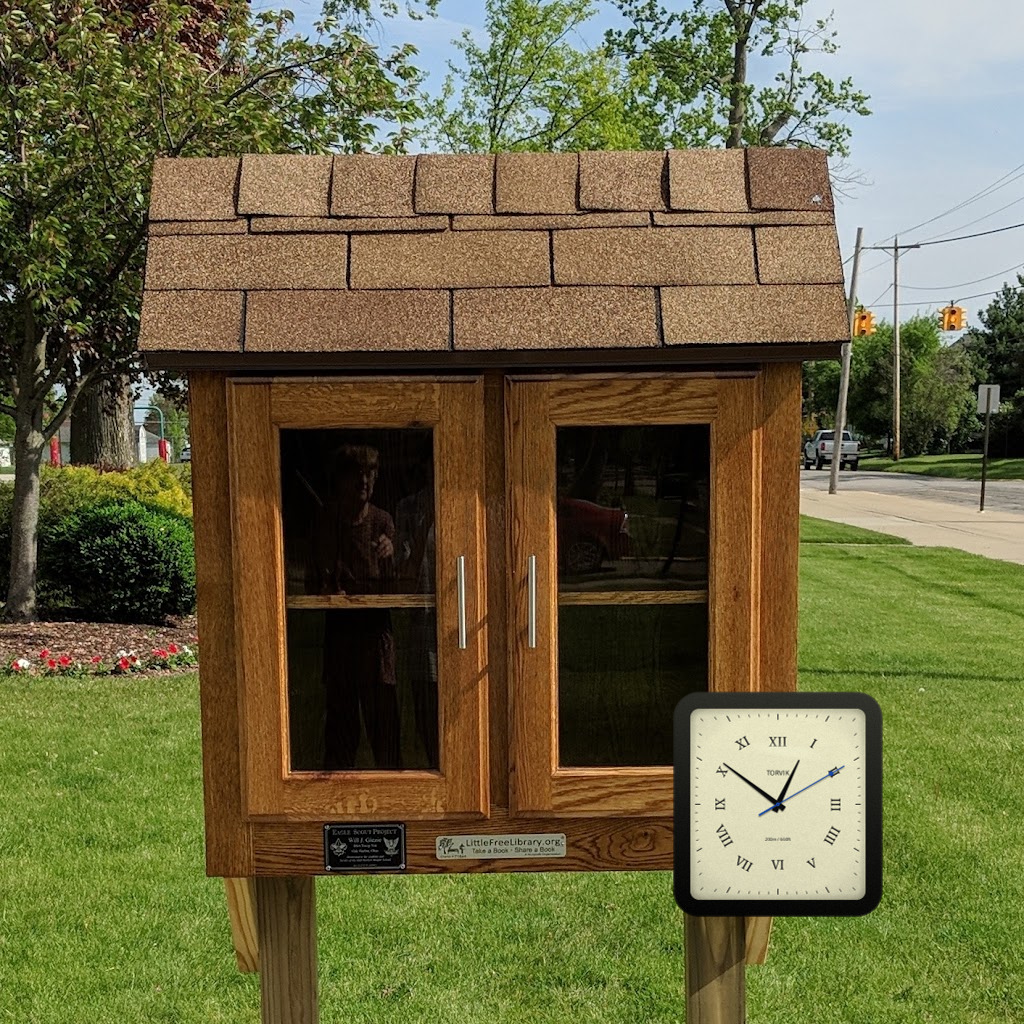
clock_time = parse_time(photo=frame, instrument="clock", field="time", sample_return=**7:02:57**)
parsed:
**12:51:10**
